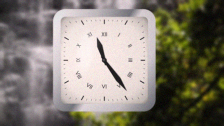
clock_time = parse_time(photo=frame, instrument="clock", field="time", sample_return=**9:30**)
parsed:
**11:24**
